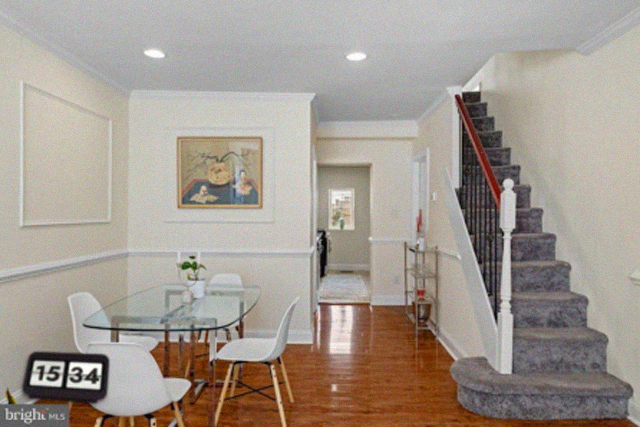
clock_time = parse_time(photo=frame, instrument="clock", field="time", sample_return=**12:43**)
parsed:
**15:34**
